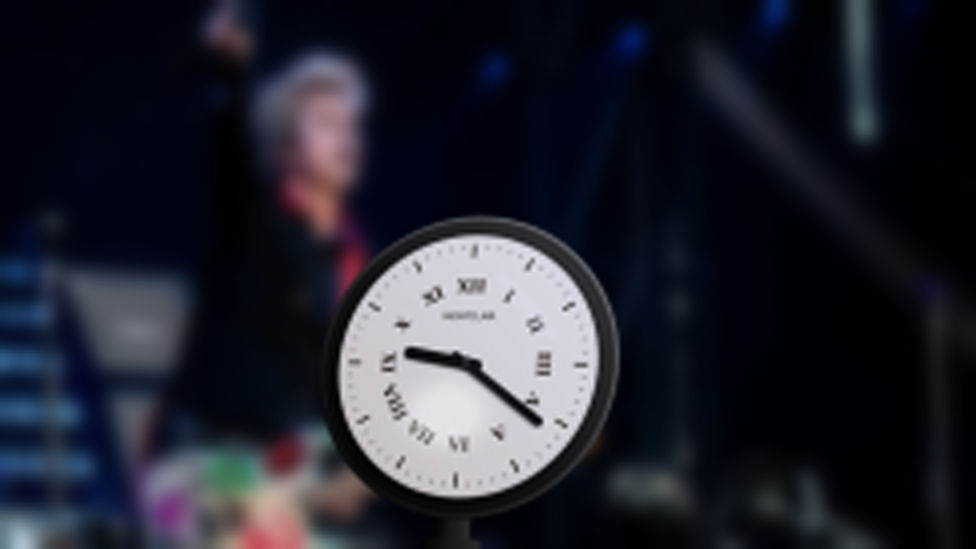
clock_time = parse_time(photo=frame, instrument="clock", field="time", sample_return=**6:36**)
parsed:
**9:21**
